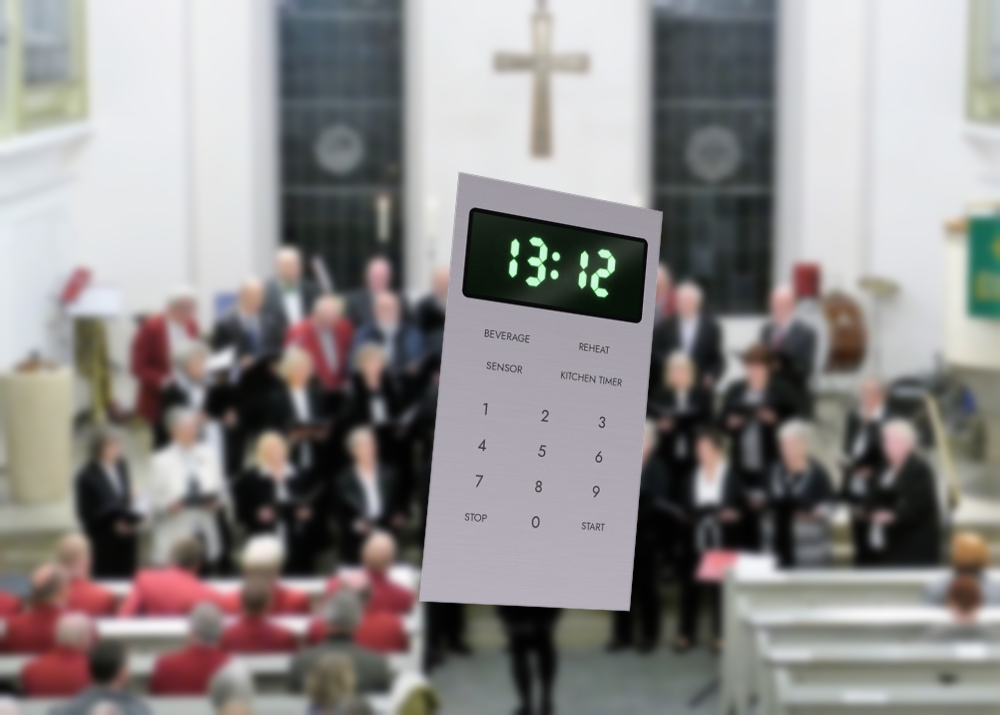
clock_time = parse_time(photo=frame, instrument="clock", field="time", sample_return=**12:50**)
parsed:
**13:12**
